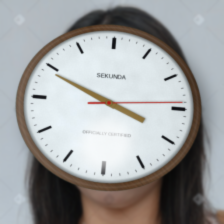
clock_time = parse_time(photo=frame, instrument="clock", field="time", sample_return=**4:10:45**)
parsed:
**3:49:14**
